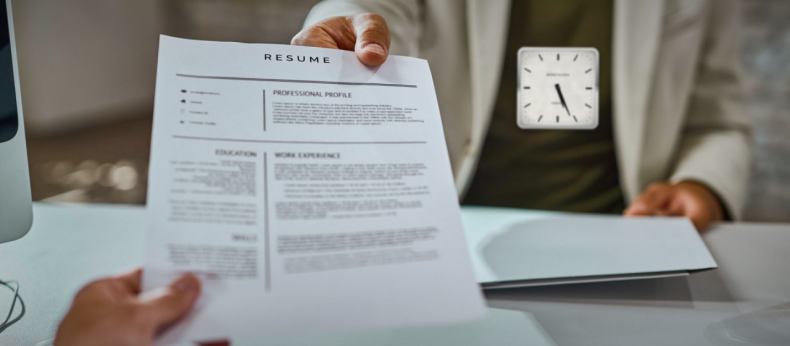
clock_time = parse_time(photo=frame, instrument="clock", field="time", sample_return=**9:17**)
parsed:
**5:26**
